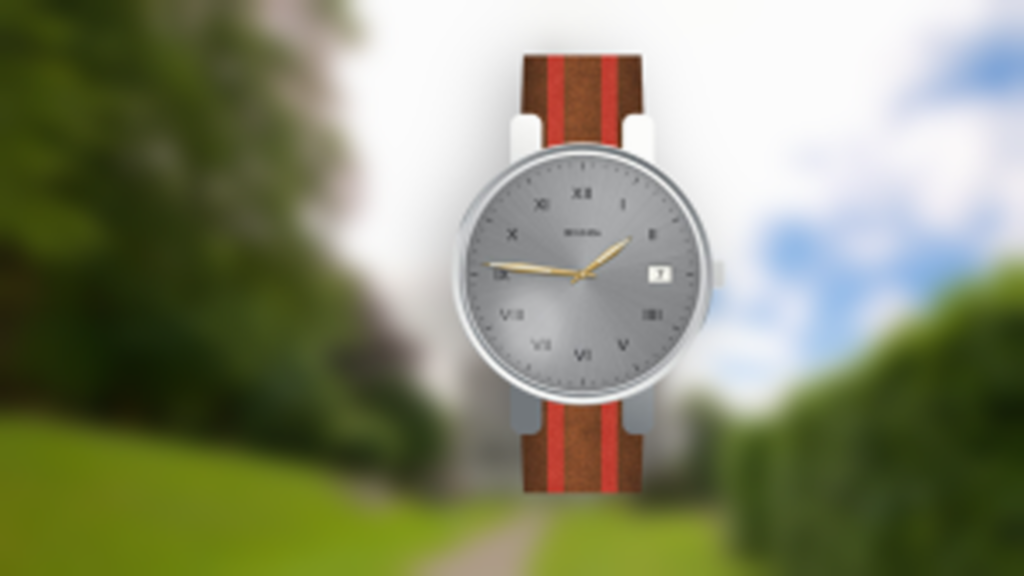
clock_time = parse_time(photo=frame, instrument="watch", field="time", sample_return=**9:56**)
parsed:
**1:46**
